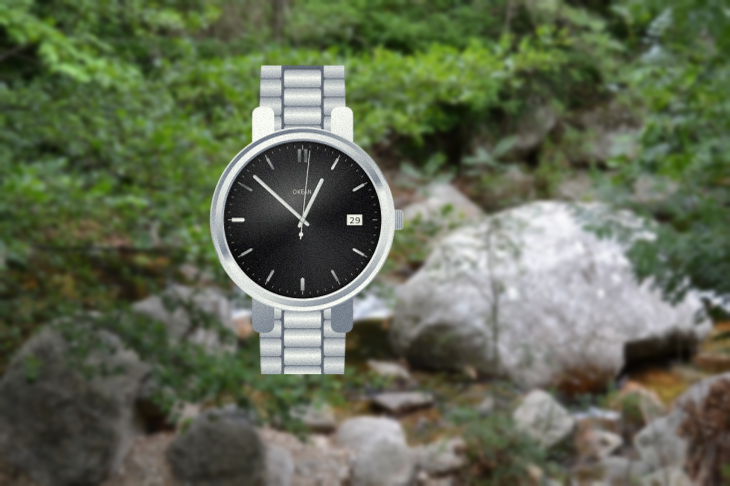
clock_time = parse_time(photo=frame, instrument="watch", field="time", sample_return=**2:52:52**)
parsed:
**12:52:01**
